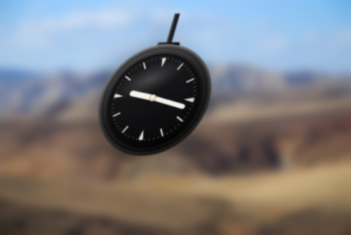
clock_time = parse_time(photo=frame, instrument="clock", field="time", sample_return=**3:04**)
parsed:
**9:17**
